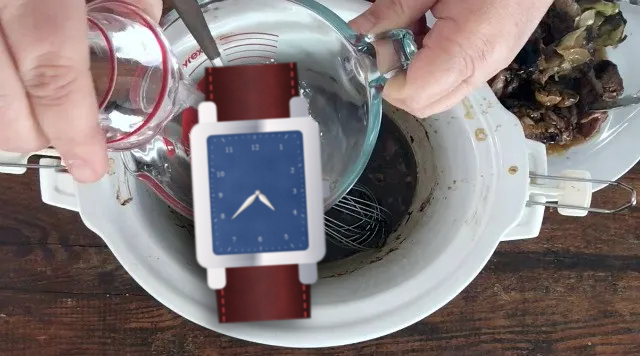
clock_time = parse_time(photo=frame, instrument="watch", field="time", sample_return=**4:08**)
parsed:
**4:38**
